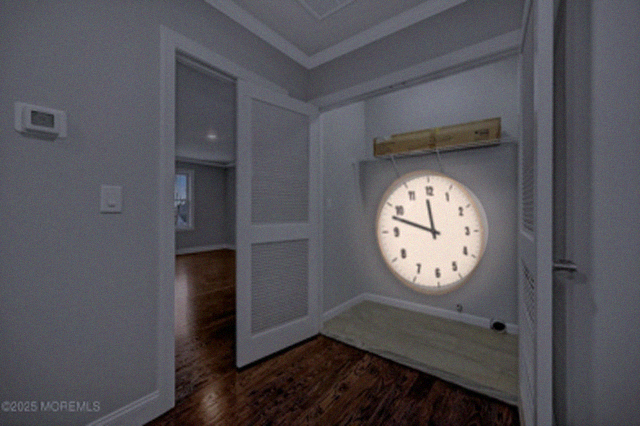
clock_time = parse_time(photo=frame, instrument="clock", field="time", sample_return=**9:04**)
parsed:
**11:48**
